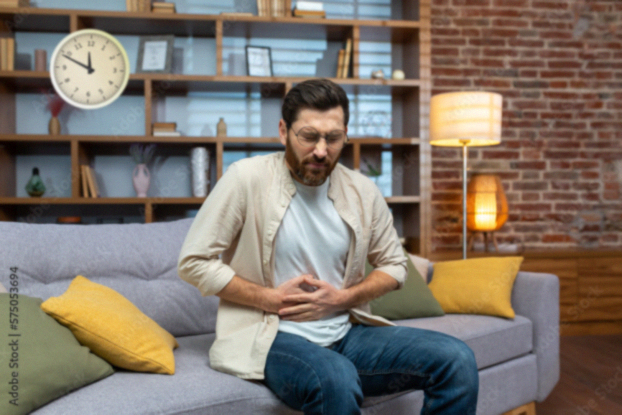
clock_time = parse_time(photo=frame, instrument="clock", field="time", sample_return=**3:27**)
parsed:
**11:49**
